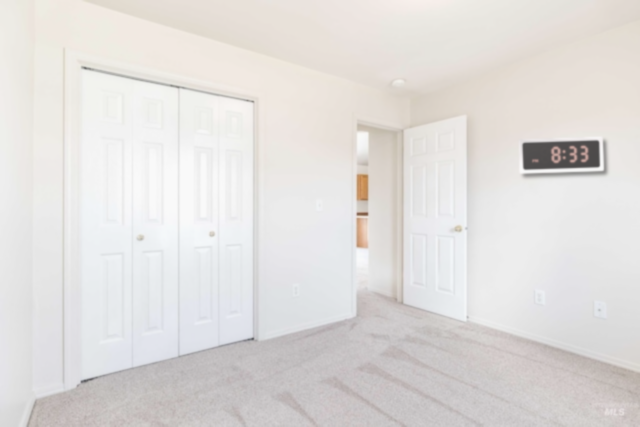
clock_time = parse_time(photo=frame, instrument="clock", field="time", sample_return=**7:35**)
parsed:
**8:33**
